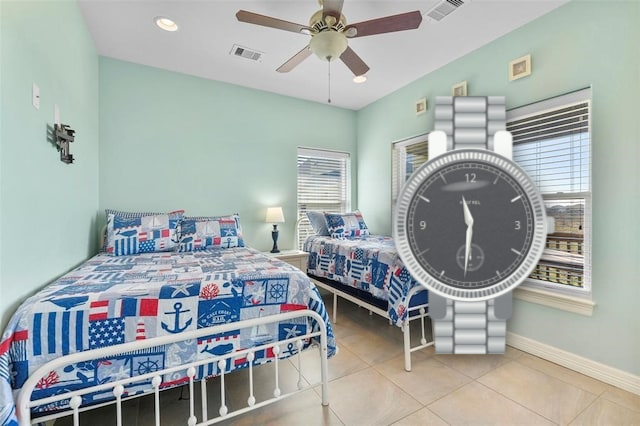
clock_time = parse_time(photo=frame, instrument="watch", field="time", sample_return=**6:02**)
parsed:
**11:31**
